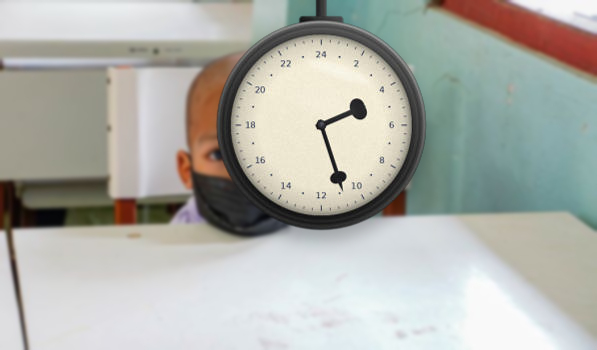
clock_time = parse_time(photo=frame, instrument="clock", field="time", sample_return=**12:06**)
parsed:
**4:27**
